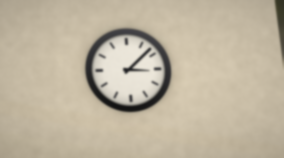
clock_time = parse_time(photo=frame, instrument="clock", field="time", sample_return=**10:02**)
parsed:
**3:08**
